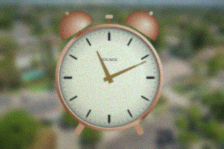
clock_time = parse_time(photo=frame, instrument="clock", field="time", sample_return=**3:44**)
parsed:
**11:11**
